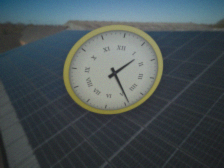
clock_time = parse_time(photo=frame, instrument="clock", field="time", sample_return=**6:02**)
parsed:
**1:24**
